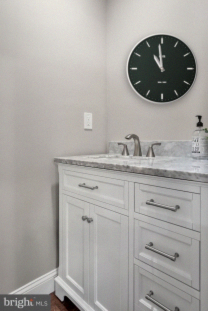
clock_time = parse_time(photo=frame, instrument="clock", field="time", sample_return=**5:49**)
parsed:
**10:59**
